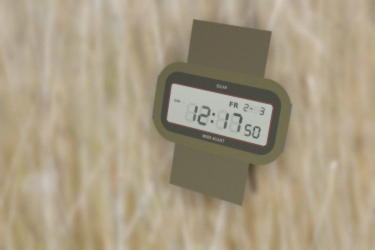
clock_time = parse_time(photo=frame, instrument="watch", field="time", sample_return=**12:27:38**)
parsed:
**12:17:50**
